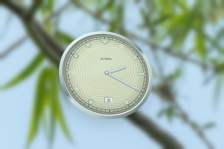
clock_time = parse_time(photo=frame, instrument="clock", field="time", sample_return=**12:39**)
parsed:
**2:20**
